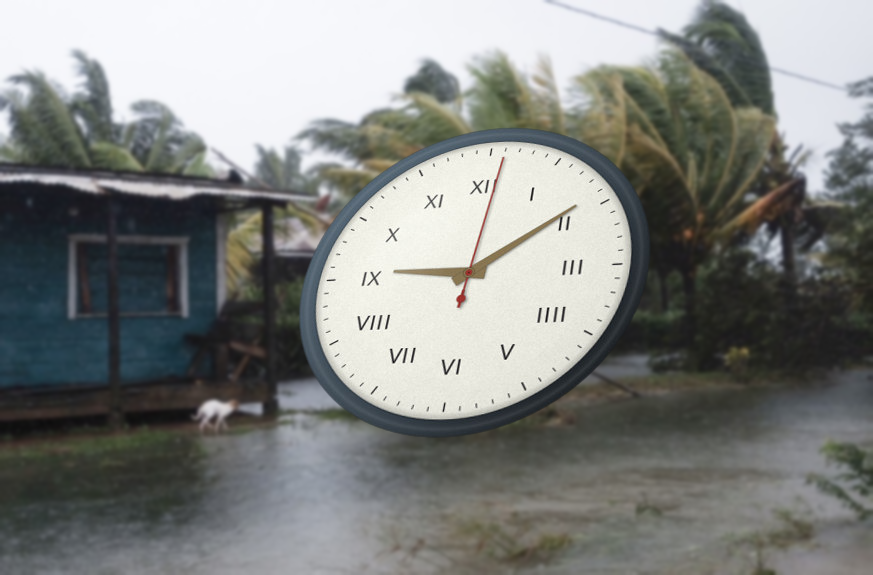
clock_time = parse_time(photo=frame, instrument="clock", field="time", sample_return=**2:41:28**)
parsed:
**9:09:01**
